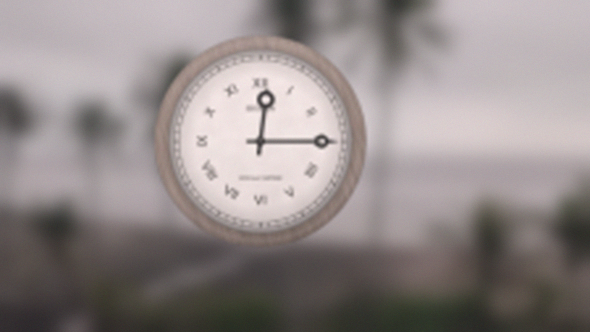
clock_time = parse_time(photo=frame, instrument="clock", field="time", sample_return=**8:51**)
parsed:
**12:15**
